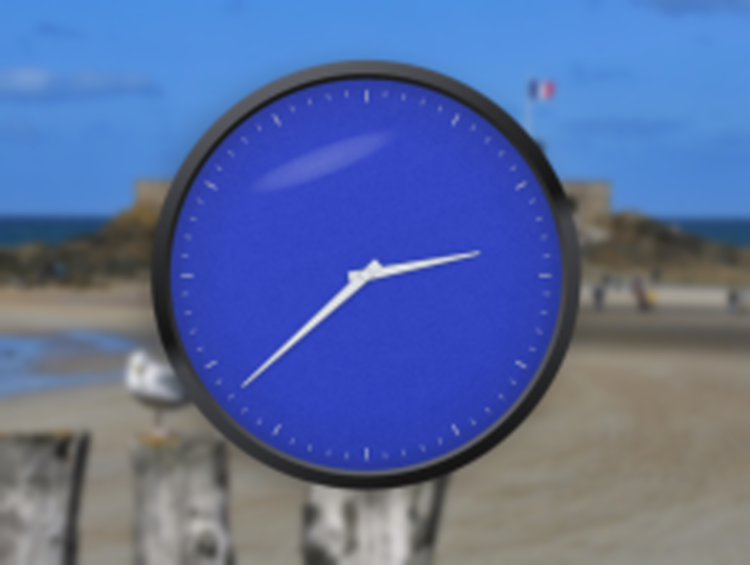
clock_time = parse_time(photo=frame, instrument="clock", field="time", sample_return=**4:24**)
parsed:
**2:38**
